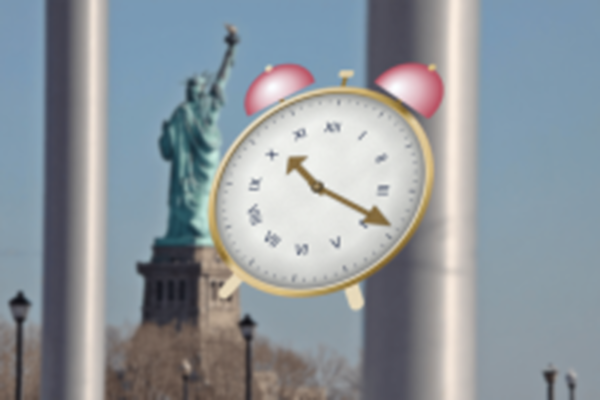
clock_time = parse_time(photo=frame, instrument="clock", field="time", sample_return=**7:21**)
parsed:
**10:19**
